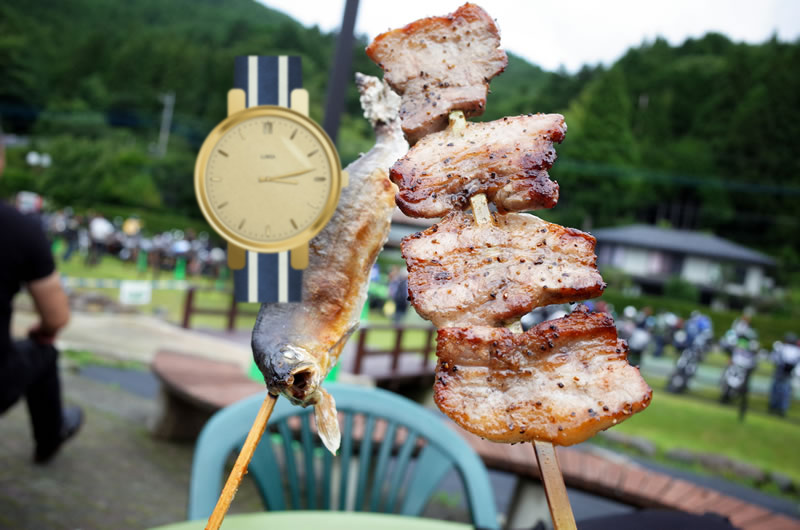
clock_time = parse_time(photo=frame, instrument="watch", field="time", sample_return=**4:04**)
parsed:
**3:13**
